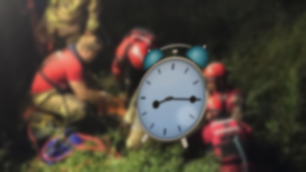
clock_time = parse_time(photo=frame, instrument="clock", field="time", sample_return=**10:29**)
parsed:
**8:15**
